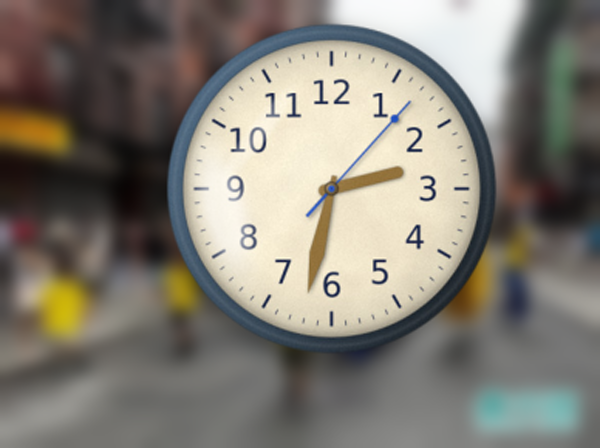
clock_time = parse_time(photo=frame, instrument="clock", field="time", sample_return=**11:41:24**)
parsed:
**2:32:07**
